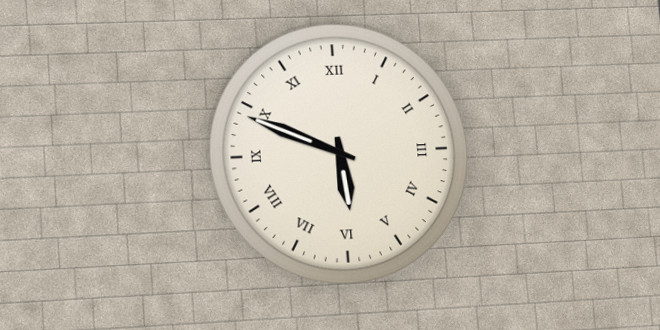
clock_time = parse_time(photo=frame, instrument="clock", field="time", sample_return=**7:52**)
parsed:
**5:49**
